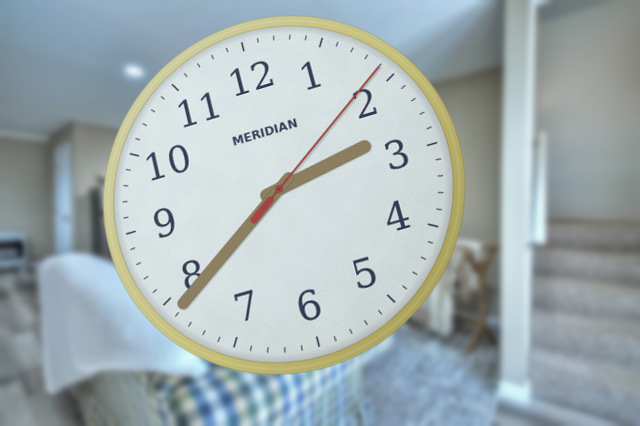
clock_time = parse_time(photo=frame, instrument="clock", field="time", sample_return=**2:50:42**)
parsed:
**2:39:09**
